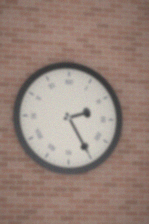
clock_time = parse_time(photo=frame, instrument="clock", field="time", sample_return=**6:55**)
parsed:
**2:25**
